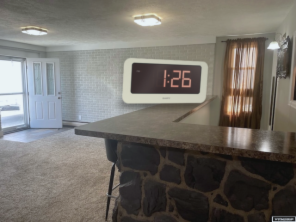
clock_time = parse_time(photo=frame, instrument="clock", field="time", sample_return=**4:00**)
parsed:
**1:26**
